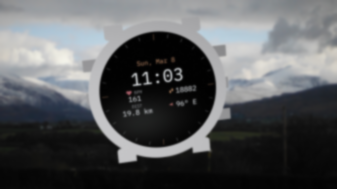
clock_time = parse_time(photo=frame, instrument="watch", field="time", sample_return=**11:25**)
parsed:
**11:03**
